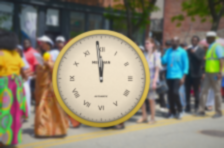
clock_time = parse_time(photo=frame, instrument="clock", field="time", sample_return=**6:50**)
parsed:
**11:59**
